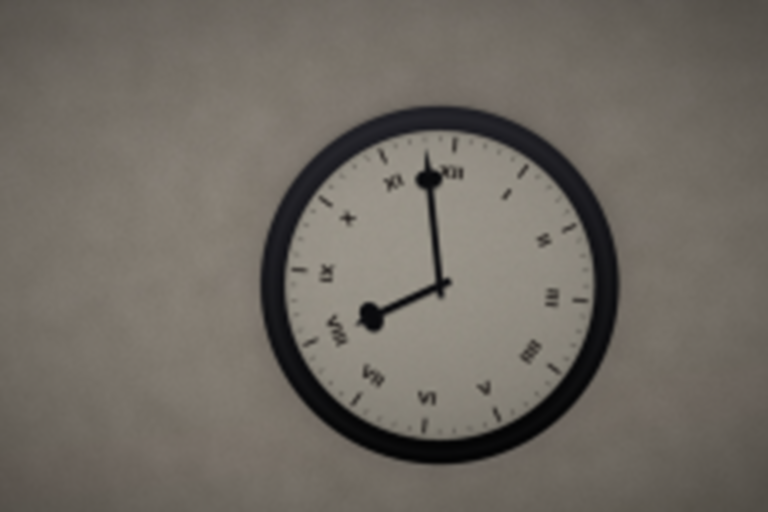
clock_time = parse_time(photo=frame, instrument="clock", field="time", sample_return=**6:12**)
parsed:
**7:58**
